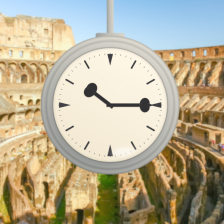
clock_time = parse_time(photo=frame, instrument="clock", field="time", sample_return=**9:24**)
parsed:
**10:15**
